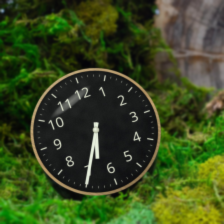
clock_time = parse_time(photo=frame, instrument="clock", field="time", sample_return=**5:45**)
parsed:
**6:35**
